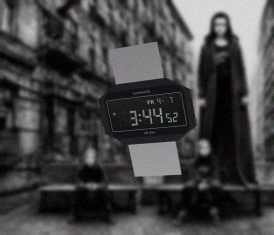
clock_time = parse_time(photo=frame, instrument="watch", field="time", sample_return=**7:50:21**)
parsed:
**3:44:52**
